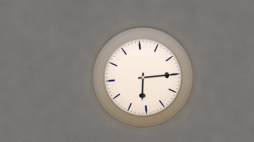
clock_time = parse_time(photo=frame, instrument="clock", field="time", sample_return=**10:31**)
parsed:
**6:15**
